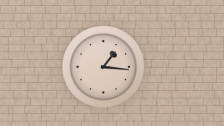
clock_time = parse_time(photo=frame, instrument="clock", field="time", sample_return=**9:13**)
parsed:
**1:16**
